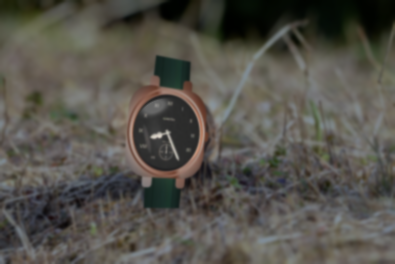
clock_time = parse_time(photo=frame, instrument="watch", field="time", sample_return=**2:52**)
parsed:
**8:25**
